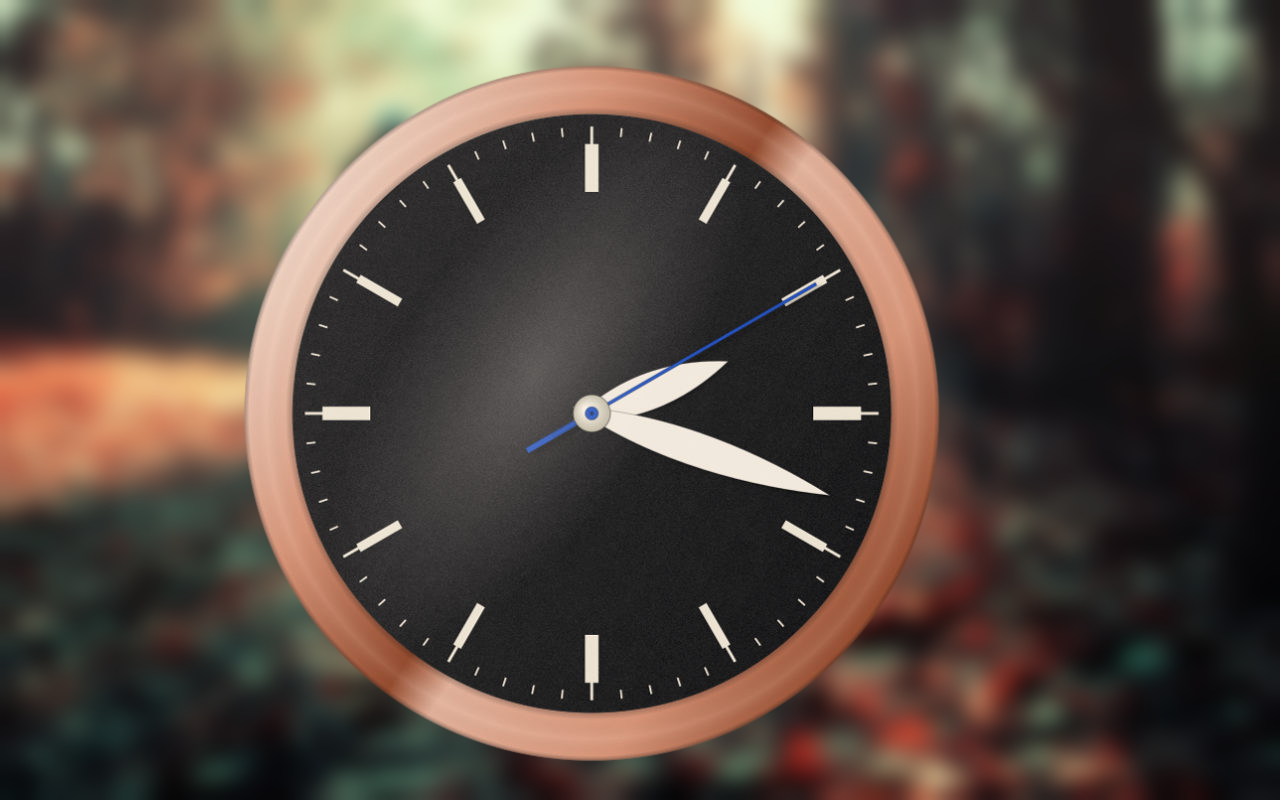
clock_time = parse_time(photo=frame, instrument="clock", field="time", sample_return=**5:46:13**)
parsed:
**2:18:10**
